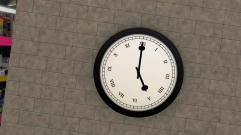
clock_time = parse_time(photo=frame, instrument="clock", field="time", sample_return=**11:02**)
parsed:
**5:00**
